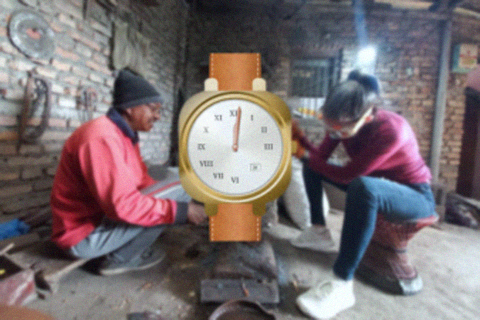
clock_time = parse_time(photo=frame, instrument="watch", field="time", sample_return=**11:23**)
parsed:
**12:01**
